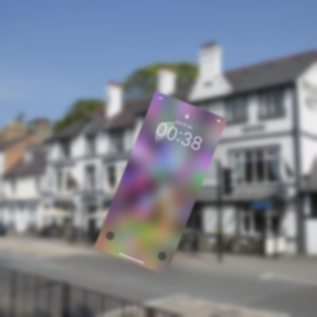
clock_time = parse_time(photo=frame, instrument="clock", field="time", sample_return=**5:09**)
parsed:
**0:38**
